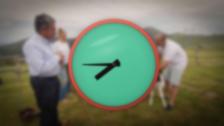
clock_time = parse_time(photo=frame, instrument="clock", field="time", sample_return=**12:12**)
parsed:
**7:45**
